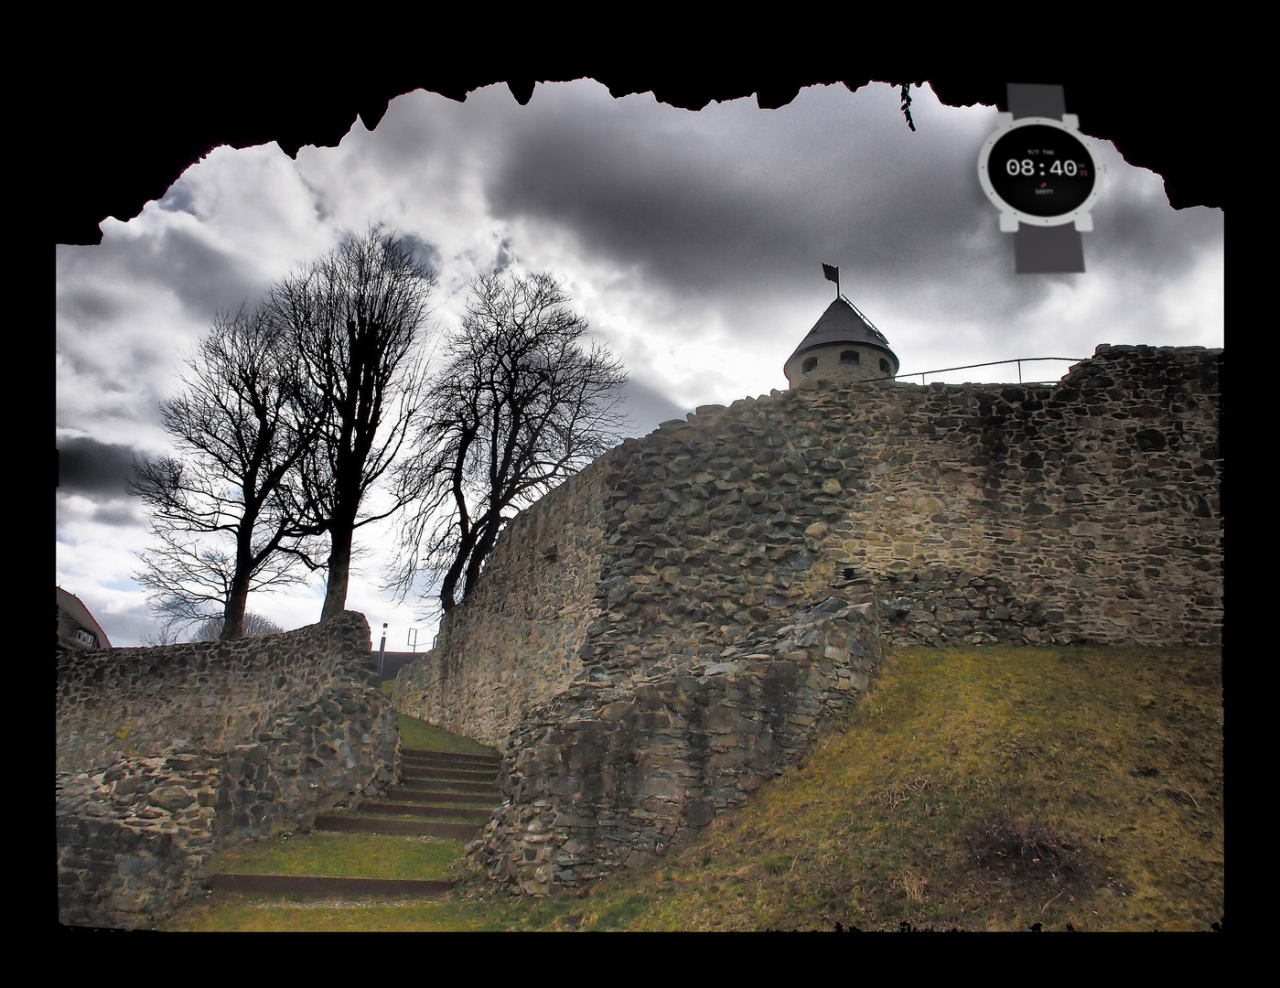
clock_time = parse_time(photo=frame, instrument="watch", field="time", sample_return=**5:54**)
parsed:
**8:40**
